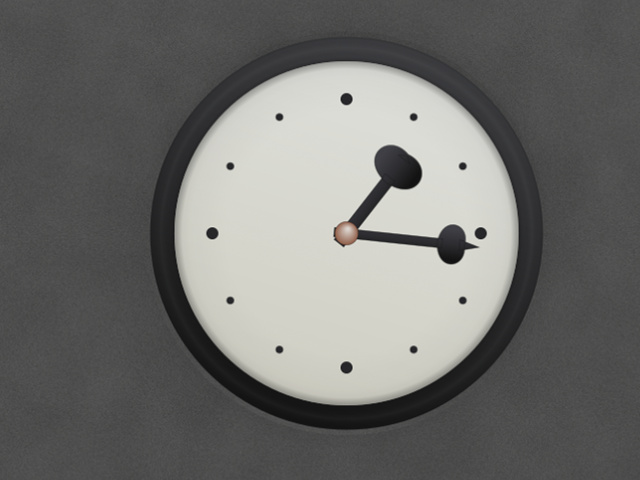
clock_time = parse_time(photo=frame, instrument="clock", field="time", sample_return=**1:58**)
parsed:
**1:16**
